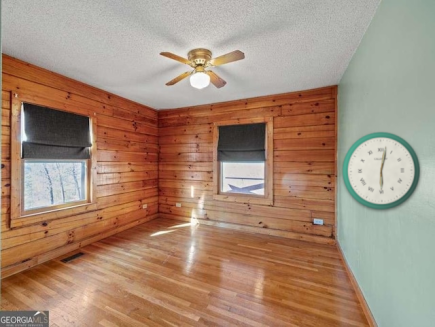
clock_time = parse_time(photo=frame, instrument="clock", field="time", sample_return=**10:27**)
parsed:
**6:02**
